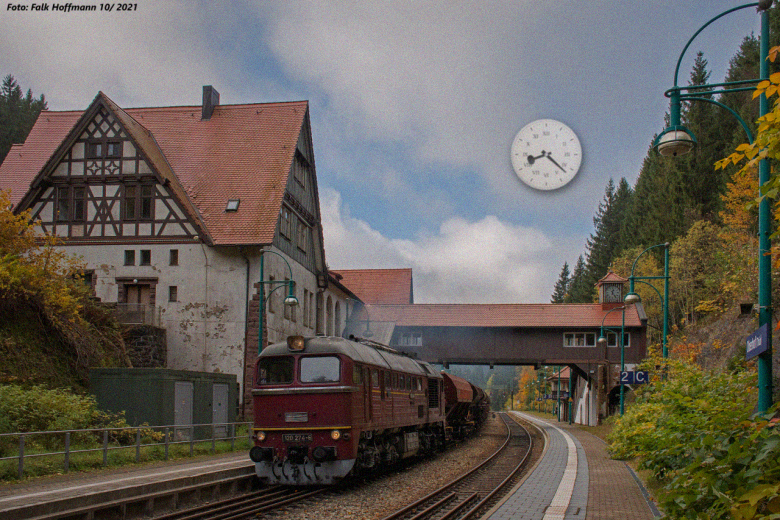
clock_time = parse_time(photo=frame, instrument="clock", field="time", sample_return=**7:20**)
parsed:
**8:22**
